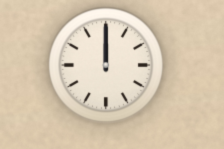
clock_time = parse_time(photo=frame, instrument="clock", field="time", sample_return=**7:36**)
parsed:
**12:00**
